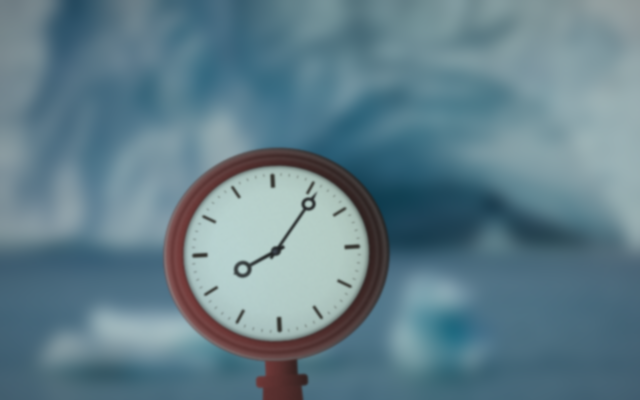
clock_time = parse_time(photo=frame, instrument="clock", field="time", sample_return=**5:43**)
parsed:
**8:06**
